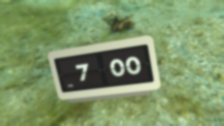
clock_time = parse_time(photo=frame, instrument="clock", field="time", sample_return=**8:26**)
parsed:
**7:00**
